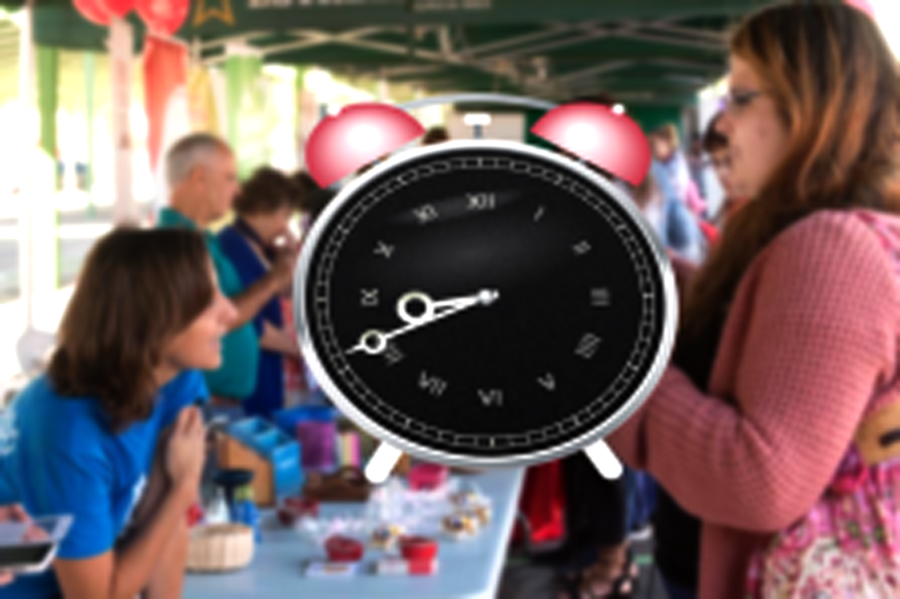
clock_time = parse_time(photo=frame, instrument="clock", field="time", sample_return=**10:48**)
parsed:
**8:41**
